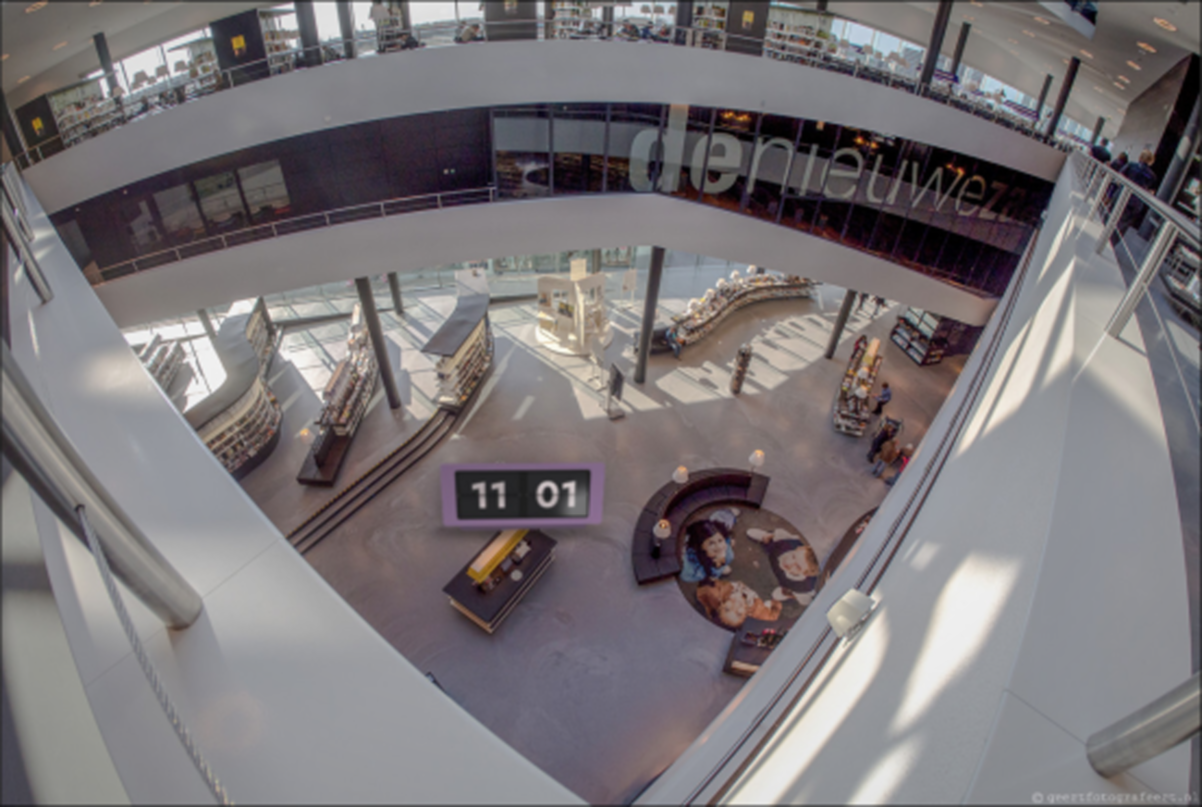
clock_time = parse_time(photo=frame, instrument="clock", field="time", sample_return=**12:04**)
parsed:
**11:01**
